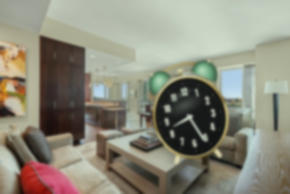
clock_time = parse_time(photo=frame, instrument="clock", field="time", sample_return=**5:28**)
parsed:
**8:26**
